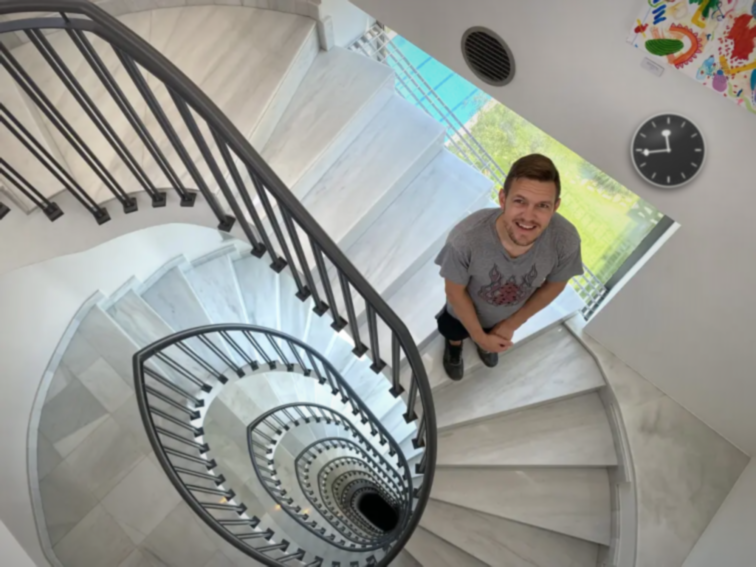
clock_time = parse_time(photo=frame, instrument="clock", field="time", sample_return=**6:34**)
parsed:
**11:44**
